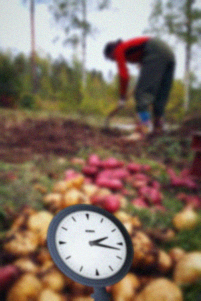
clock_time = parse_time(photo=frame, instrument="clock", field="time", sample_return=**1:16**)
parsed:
**2:17**
